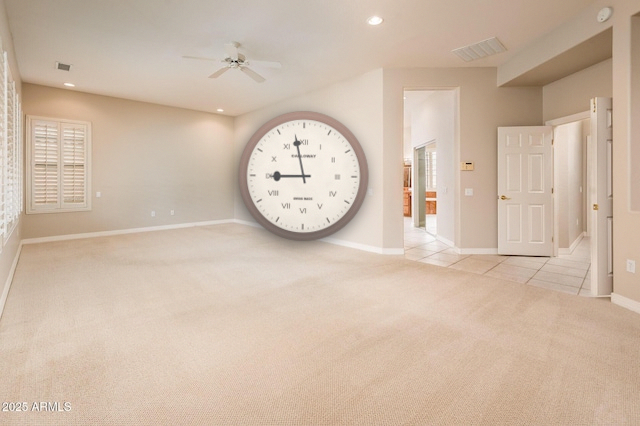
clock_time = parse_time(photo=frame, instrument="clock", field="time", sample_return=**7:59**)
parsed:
**8:58**
